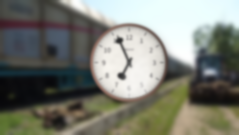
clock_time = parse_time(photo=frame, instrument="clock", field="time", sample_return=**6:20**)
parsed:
**6:56**
